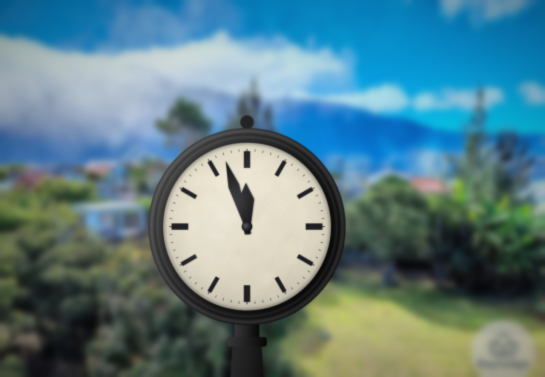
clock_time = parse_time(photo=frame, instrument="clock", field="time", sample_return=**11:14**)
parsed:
**11:57**
